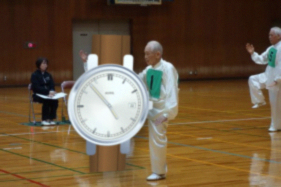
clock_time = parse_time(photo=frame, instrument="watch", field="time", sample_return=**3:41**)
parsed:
**4:53**
